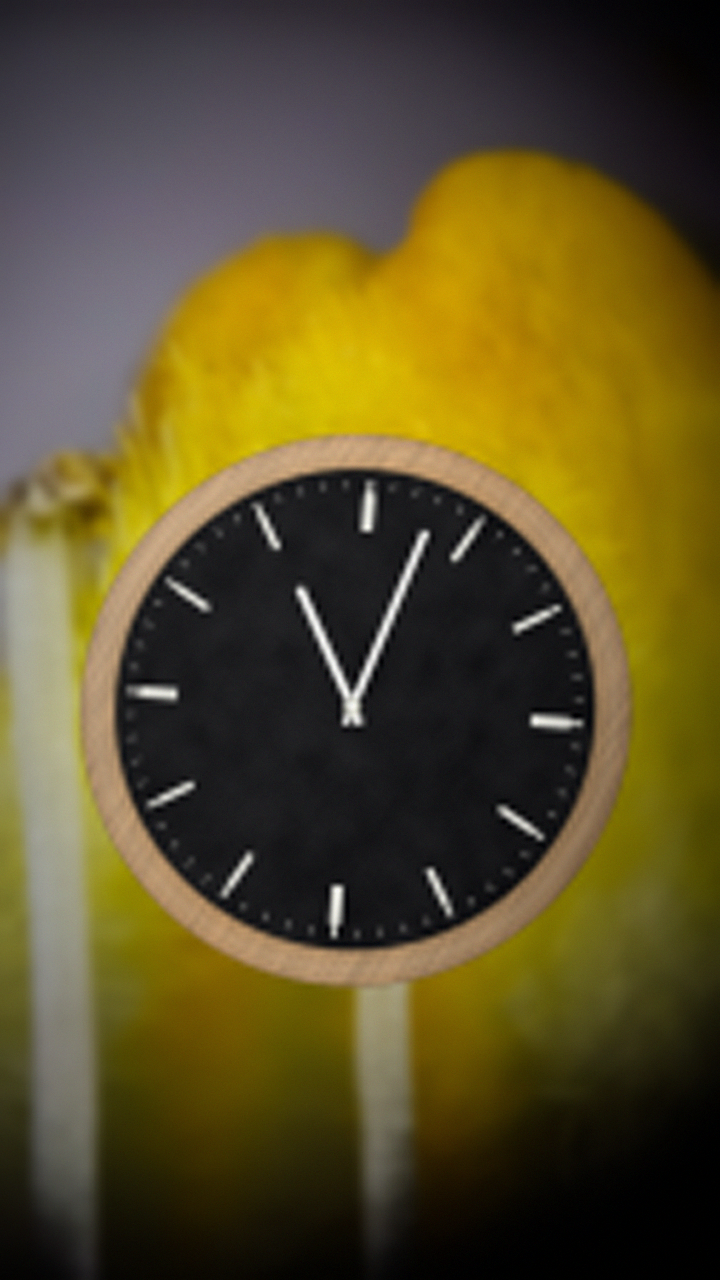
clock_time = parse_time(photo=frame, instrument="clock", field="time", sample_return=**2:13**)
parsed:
**11:03**
